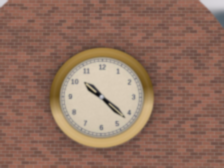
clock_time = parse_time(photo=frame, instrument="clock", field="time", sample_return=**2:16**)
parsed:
**10:22**
